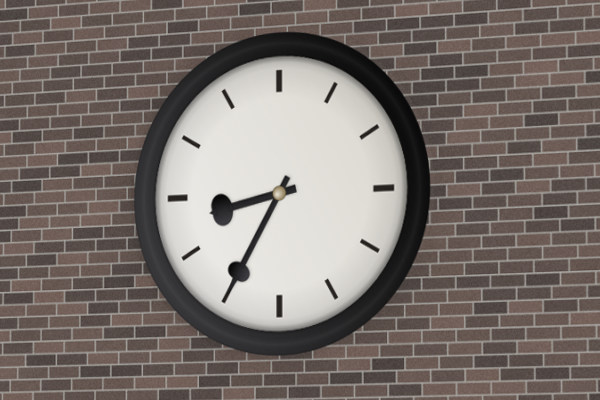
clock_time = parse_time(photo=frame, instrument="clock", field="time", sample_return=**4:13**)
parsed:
**8:35**
